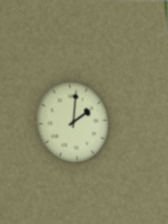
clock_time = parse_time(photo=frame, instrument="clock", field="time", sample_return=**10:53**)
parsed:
**2:02**
